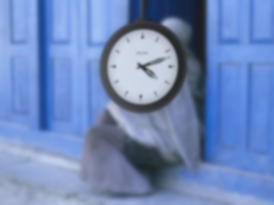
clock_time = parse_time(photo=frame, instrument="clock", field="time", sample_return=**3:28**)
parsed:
**4:12**
